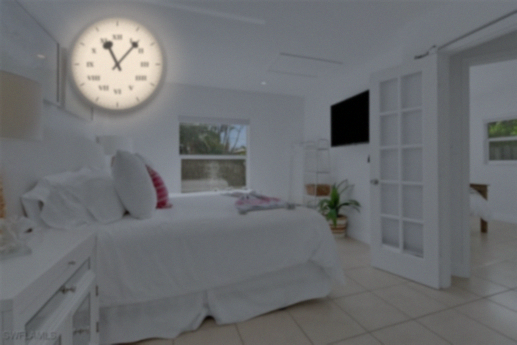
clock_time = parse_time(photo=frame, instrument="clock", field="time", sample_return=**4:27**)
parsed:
**11:07**
